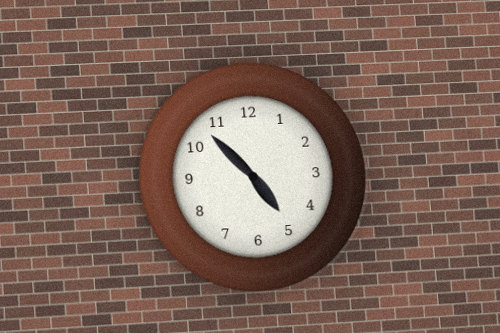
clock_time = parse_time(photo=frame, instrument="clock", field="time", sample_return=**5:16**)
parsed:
**4:53**
